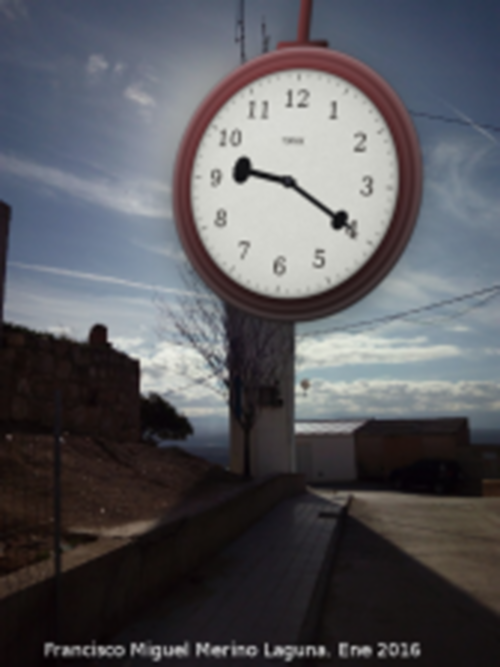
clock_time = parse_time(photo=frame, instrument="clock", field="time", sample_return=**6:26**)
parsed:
**9:20**
